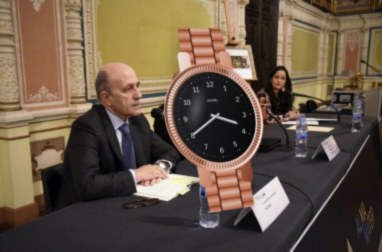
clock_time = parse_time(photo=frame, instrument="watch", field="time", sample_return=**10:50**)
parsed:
**3:40**
